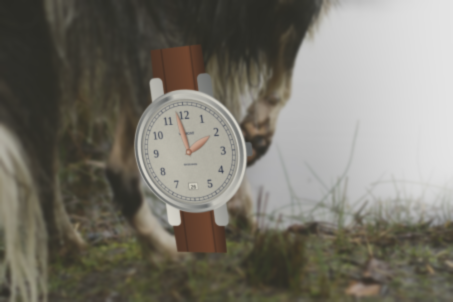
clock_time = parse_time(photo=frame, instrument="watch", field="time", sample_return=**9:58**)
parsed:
**1:58**
